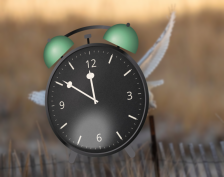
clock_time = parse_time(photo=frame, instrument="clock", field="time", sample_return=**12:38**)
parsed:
**11:51**
